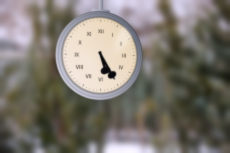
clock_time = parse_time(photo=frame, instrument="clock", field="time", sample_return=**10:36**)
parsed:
**5:25**
